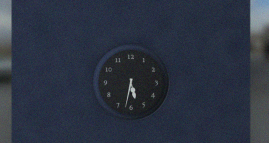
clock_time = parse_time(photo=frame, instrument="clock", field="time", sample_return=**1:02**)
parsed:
**5:32**
